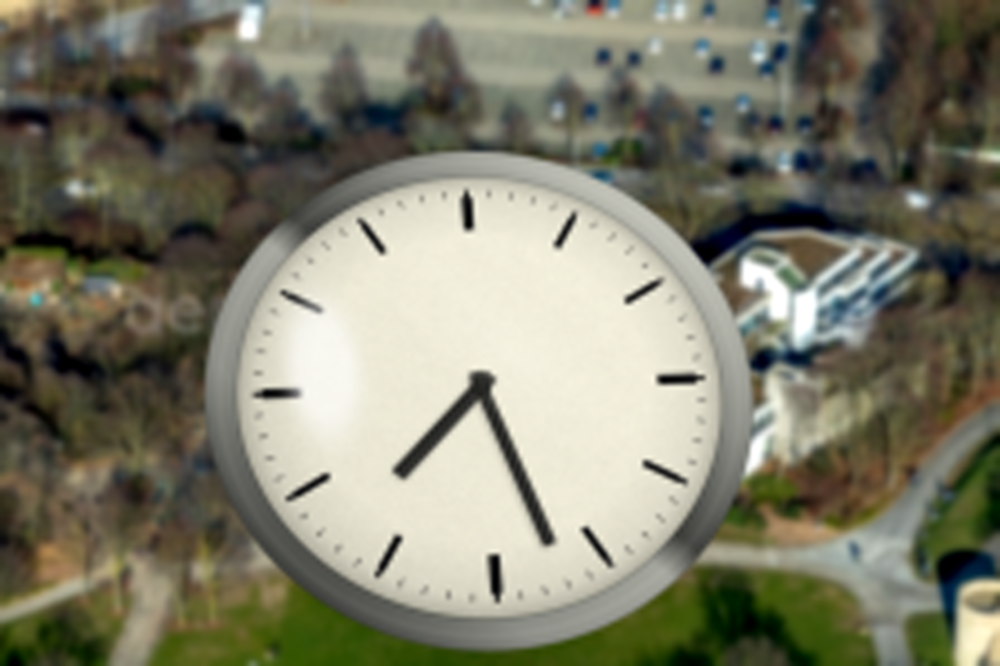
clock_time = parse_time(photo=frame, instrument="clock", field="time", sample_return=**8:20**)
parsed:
**7:27**
